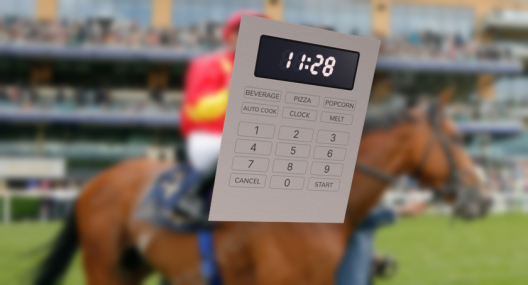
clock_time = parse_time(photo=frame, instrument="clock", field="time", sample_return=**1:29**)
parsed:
**11:28**
